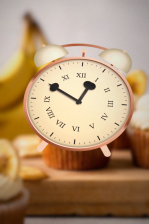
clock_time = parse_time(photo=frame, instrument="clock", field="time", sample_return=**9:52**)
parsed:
**12:50**
